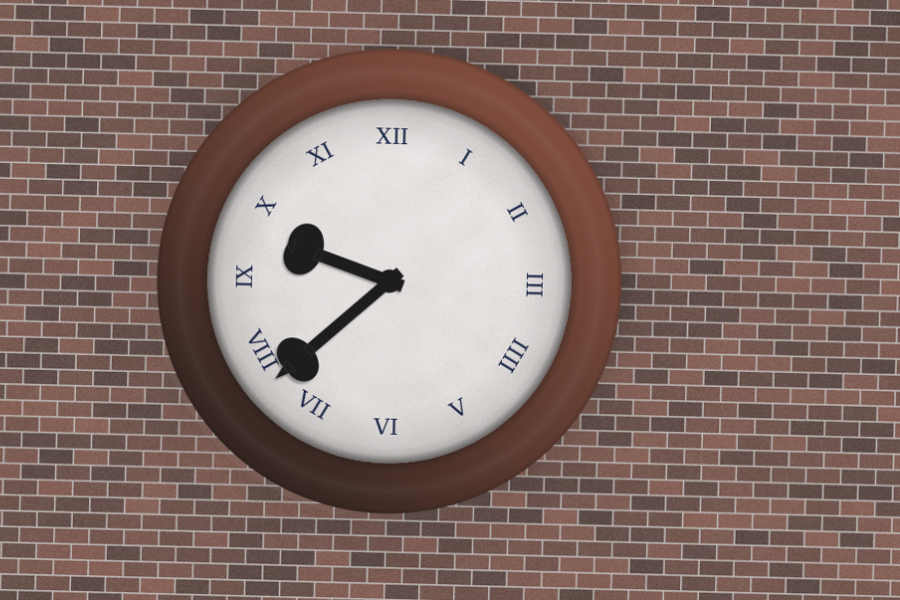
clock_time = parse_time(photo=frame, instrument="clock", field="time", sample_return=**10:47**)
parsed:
**9:38**
